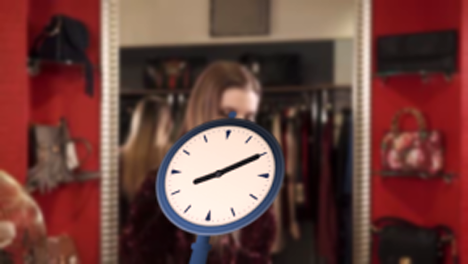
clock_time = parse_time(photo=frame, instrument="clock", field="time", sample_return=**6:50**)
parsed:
**8:10**
